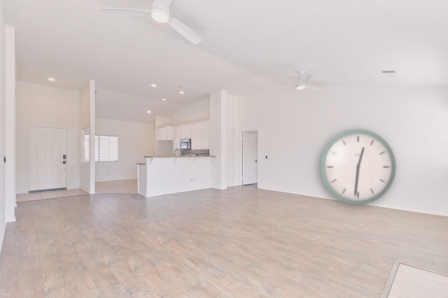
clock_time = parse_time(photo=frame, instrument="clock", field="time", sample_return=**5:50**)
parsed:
**12:31**
